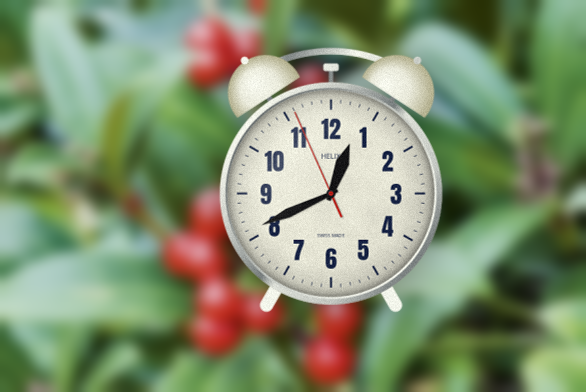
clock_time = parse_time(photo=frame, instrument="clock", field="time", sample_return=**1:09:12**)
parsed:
**12:40:56**
